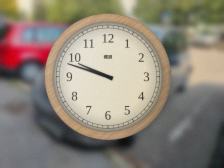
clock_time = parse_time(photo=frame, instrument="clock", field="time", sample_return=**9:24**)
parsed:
**9:48**
